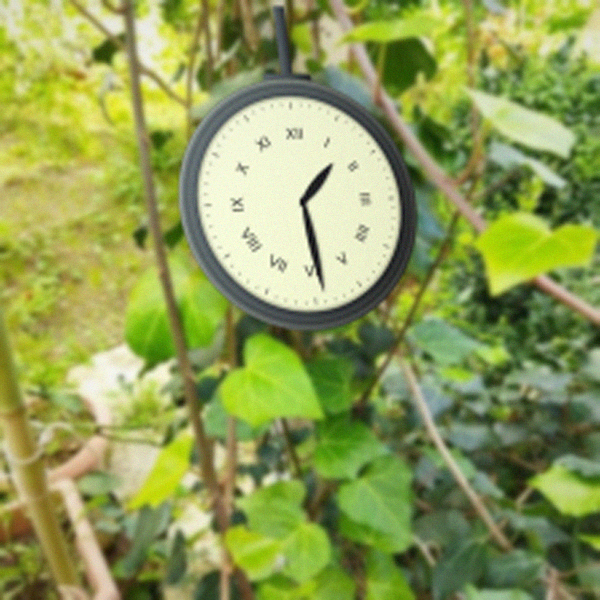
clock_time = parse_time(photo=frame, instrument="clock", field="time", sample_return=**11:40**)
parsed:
**1:29**
